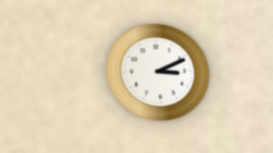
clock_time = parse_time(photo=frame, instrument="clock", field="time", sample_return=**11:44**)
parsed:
**3:11**
